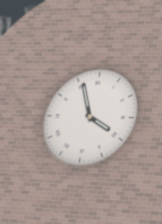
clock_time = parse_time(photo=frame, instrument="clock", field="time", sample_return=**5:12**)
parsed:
**3:56**
